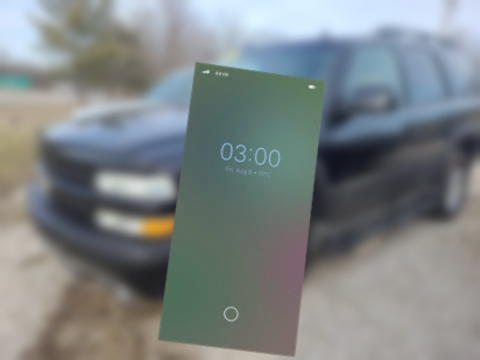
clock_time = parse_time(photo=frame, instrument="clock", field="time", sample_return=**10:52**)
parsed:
**3:00**
